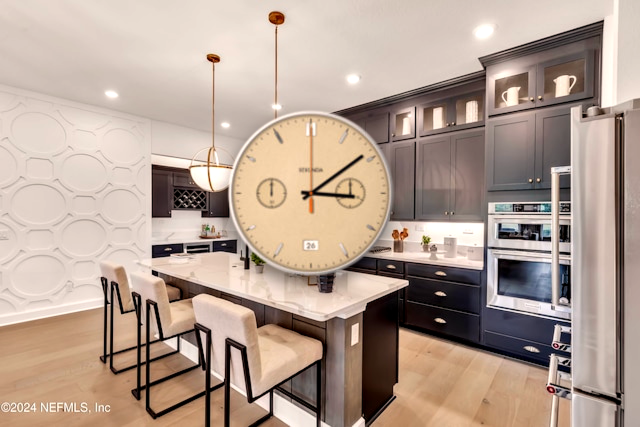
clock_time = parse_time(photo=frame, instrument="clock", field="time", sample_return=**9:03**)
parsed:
**3:09**
